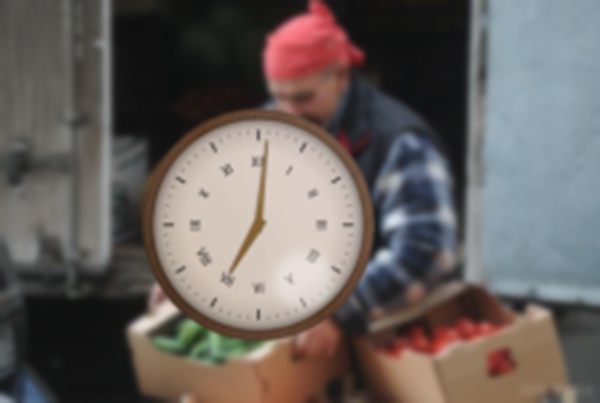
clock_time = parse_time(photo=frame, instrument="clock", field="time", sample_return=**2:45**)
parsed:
**7:01**
